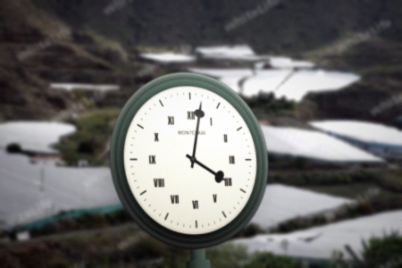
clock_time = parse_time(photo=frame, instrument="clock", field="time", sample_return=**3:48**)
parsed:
**4:02**
